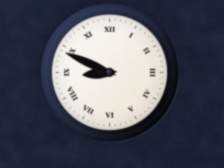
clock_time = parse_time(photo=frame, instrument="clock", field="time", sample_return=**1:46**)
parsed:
**8:49**
